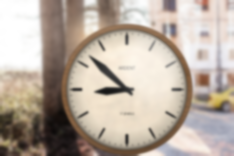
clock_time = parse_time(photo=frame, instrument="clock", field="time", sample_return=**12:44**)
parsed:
**8:52**
